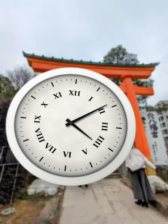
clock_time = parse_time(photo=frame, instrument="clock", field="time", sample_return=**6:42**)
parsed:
**4:09**
